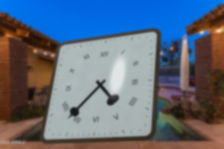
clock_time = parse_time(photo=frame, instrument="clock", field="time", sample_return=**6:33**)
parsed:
**4:37**
